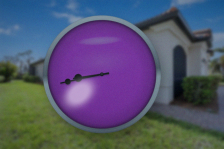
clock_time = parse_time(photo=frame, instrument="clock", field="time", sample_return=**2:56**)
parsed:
**8:43**
